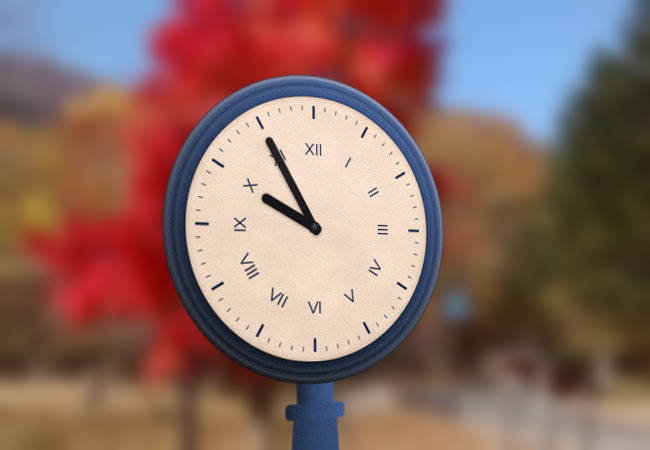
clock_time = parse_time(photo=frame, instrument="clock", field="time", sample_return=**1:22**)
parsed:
**9:55**
